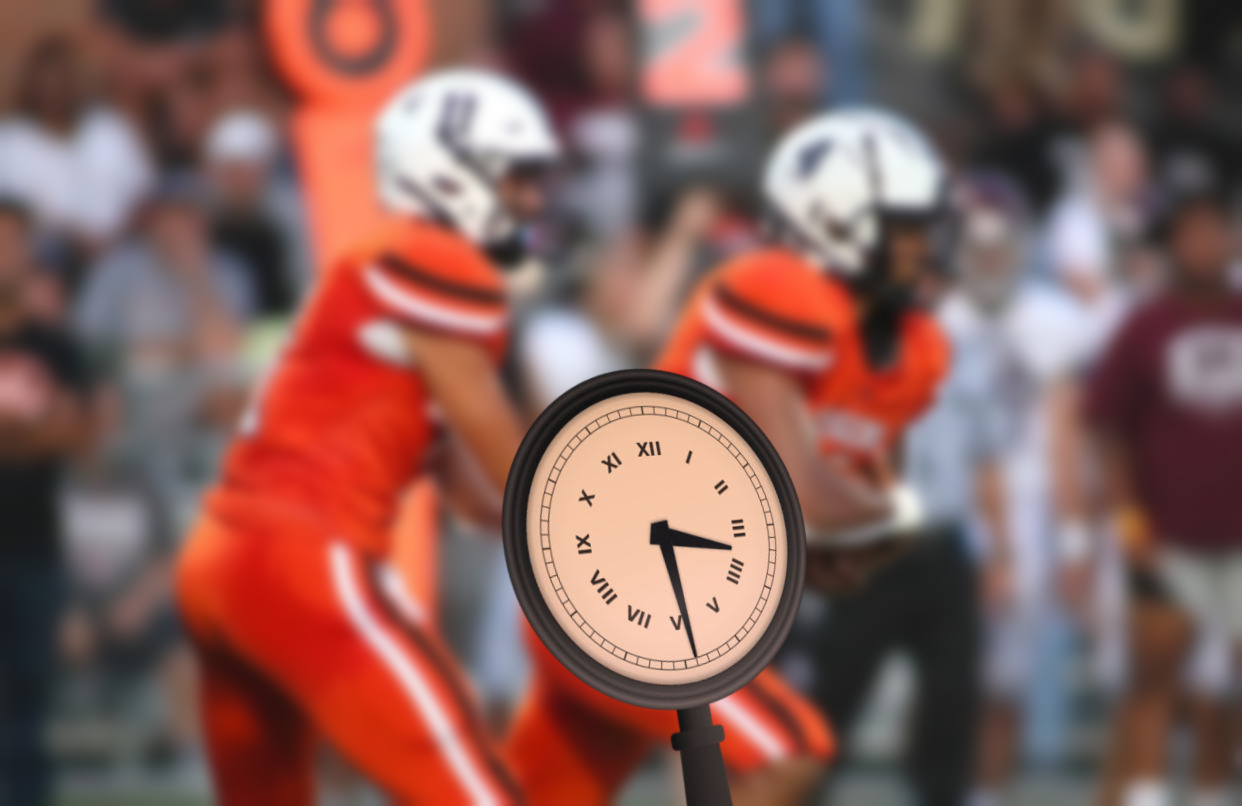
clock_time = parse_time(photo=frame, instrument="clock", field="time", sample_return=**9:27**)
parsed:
**3:29**
